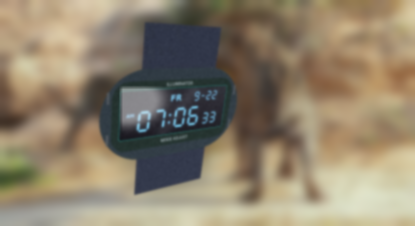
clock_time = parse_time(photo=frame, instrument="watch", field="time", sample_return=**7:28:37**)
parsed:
**7:06:33**
